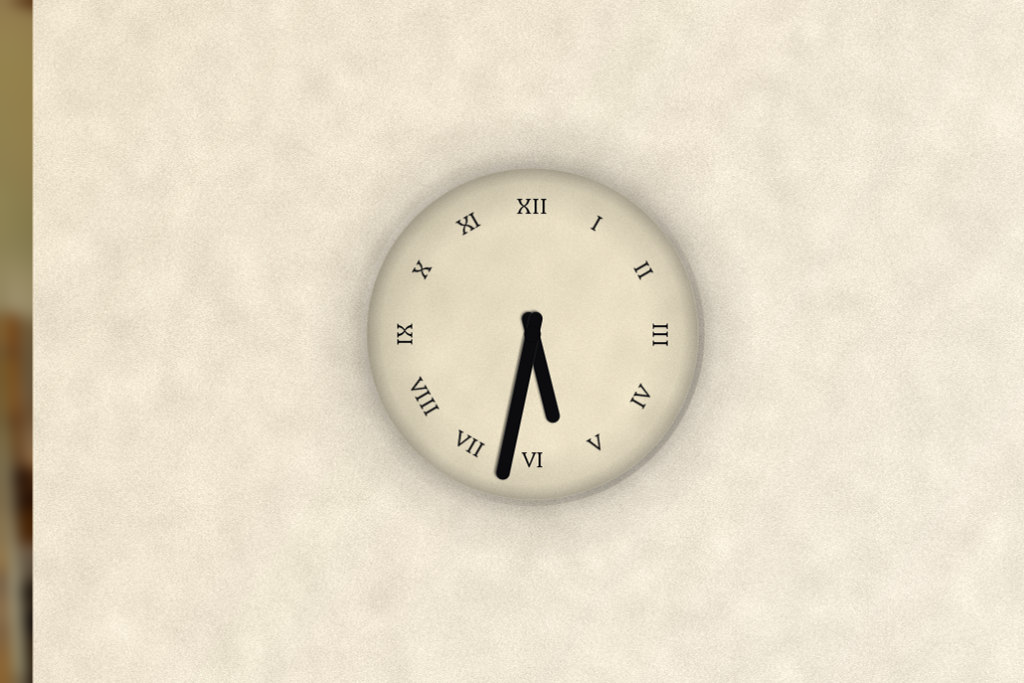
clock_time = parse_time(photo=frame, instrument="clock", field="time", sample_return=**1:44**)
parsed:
**5:32**
